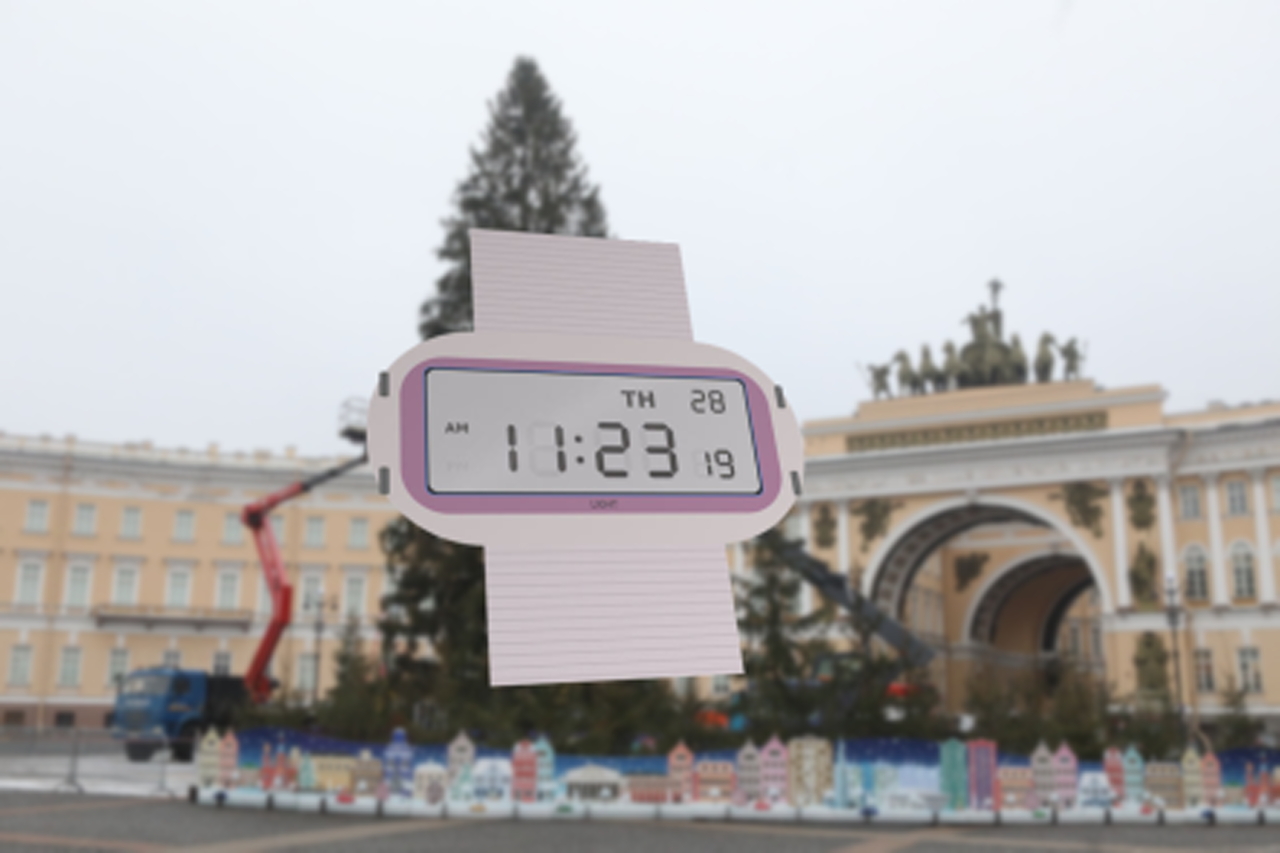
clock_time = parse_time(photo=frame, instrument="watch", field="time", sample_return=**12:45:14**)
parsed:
**11:23:19**
